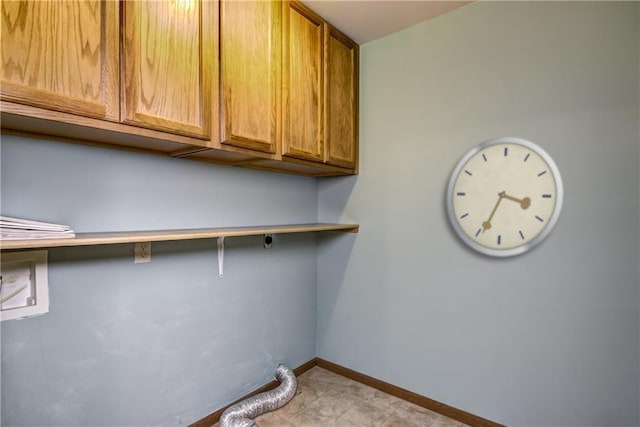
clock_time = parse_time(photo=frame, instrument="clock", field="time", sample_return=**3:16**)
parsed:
**3:34**
